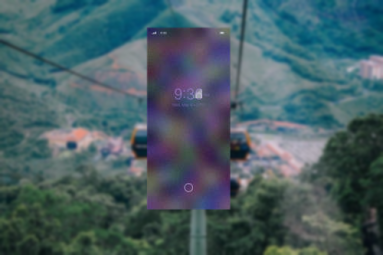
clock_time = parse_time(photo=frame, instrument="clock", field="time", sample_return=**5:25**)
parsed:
**9:36**
